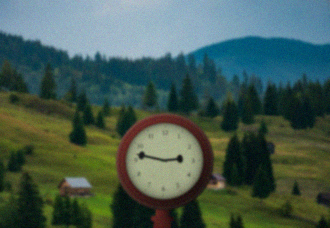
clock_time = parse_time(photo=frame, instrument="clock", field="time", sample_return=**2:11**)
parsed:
**2:47**
